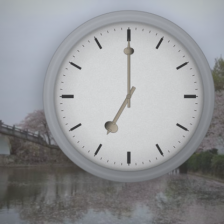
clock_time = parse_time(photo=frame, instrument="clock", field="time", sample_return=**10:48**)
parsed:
**7:00**
